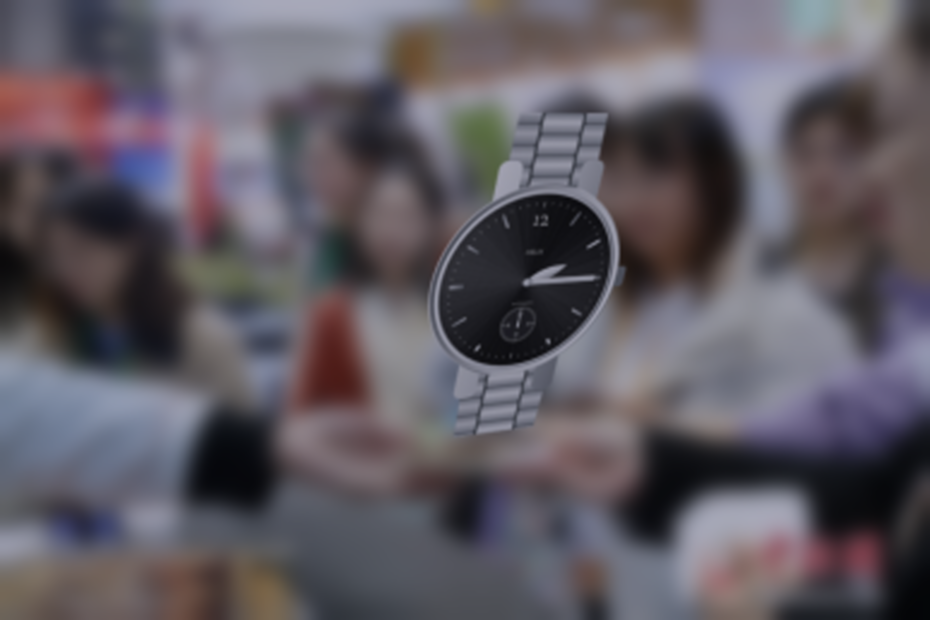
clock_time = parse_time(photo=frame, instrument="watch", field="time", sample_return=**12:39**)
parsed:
**2:15**
